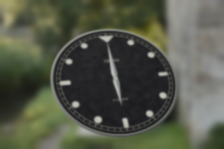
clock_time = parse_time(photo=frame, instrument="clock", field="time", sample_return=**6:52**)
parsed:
**6:00**
